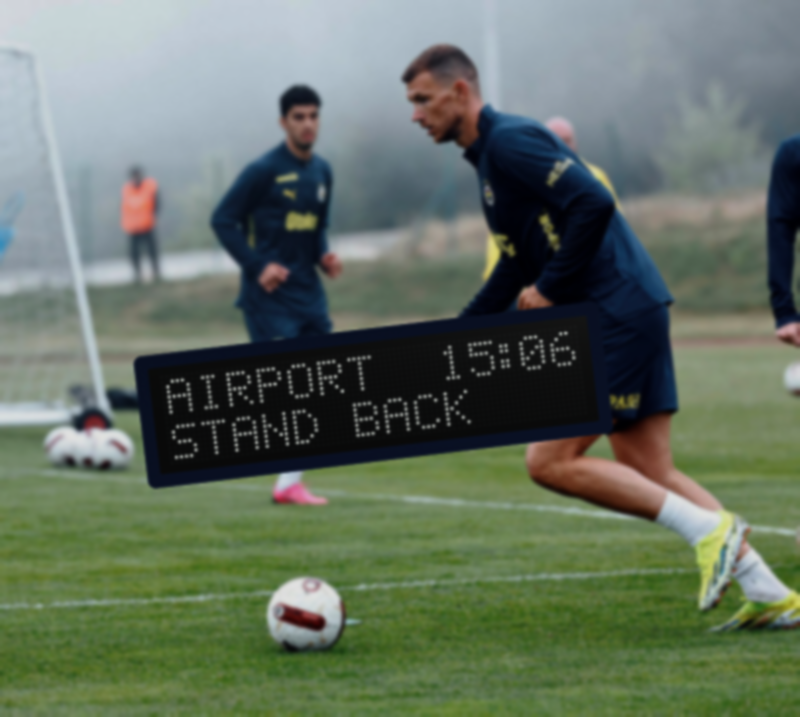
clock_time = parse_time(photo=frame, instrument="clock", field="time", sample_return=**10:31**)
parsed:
**15:06**
